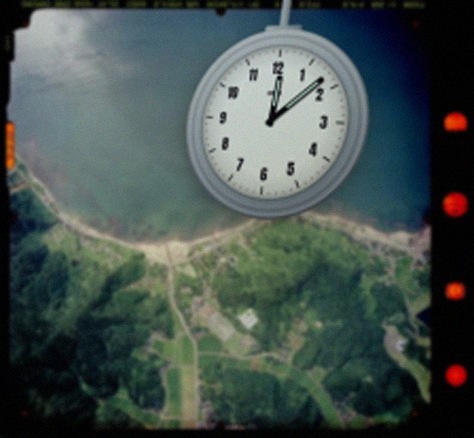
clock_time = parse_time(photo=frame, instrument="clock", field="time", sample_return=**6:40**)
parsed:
**12:08**
